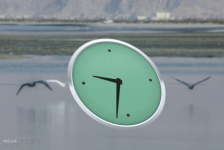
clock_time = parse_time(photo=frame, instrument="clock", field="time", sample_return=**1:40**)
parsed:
**9:33**
